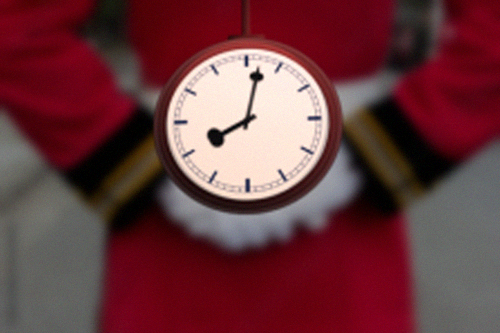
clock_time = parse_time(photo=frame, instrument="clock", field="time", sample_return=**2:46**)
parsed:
**8:02**
